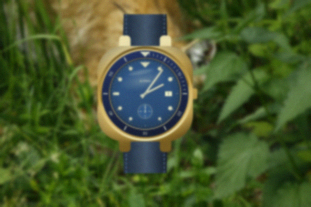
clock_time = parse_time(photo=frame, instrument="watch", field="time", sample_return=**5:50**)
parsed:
**2:06**
